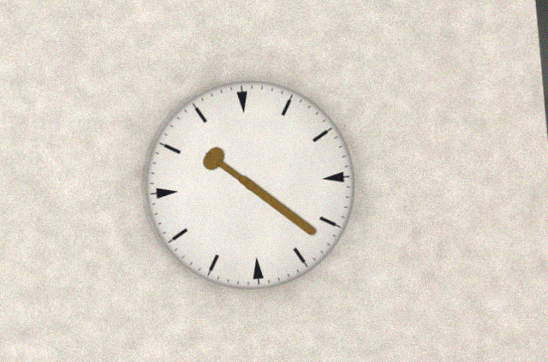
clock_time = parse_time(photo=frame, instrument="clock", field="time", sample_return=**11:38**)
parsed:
**10:22**
